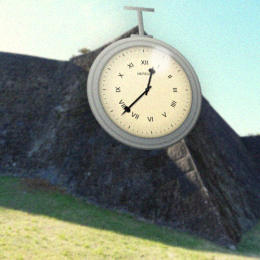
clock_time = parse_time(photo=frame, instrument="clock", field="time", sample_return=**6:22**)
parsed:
**12:38**
